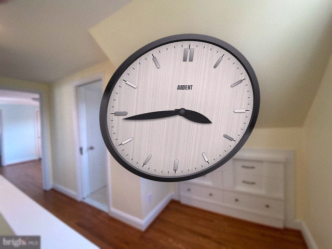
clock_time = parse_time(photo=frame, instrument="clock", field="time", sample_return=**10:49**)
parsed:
**3:44**
